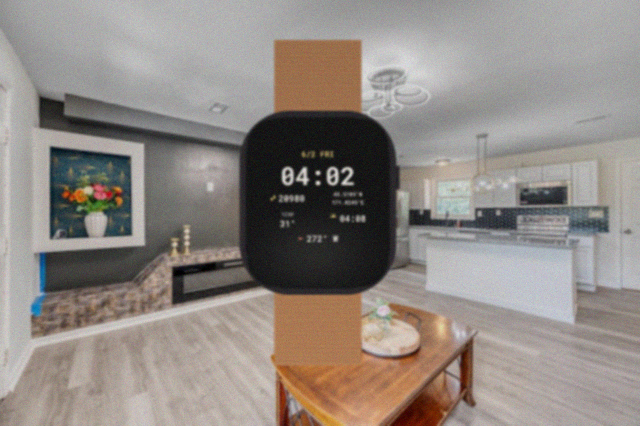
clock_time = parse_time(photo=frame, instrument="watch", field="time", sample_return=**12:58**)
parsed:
**4:02**
